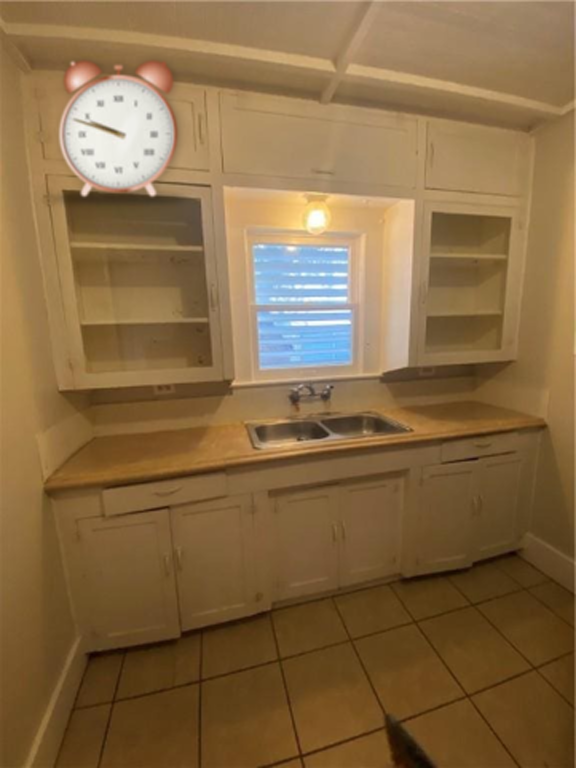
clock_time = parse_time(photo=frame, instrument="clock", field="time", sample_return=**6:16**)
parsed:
**9:48**
